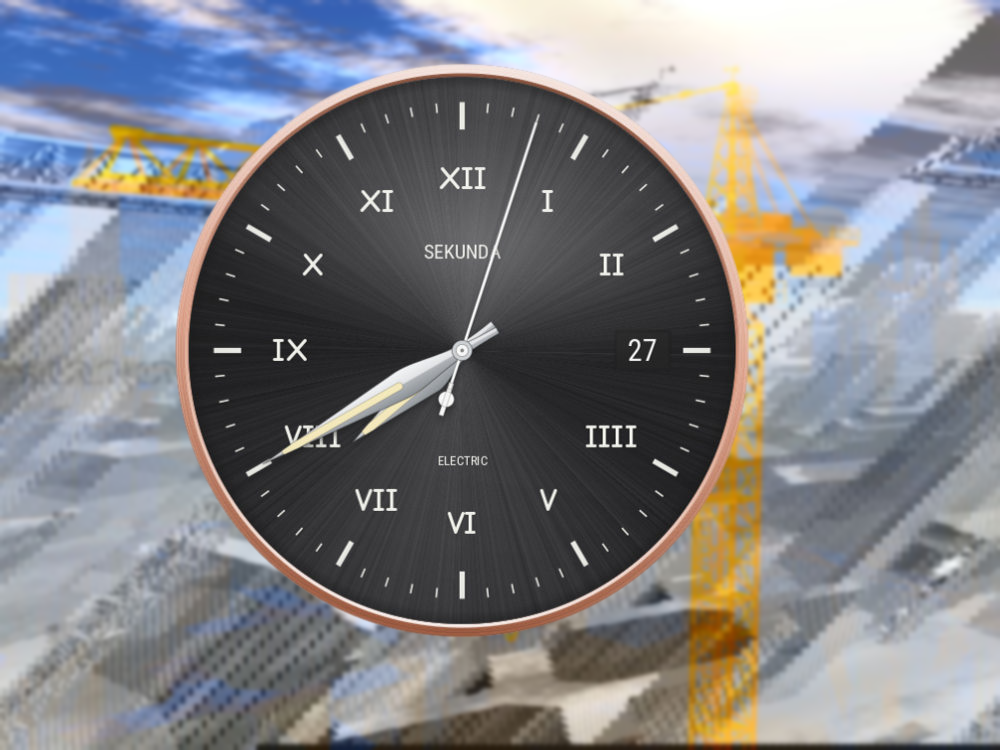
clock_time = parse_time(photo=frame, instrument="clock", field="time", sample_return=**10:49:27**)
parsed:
**7:40:03**
